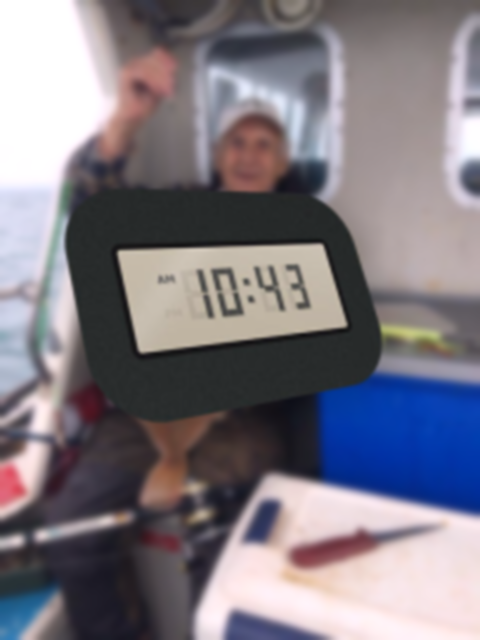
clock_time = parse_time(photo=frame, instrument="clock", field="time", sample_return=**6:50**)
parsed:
**10:43**
